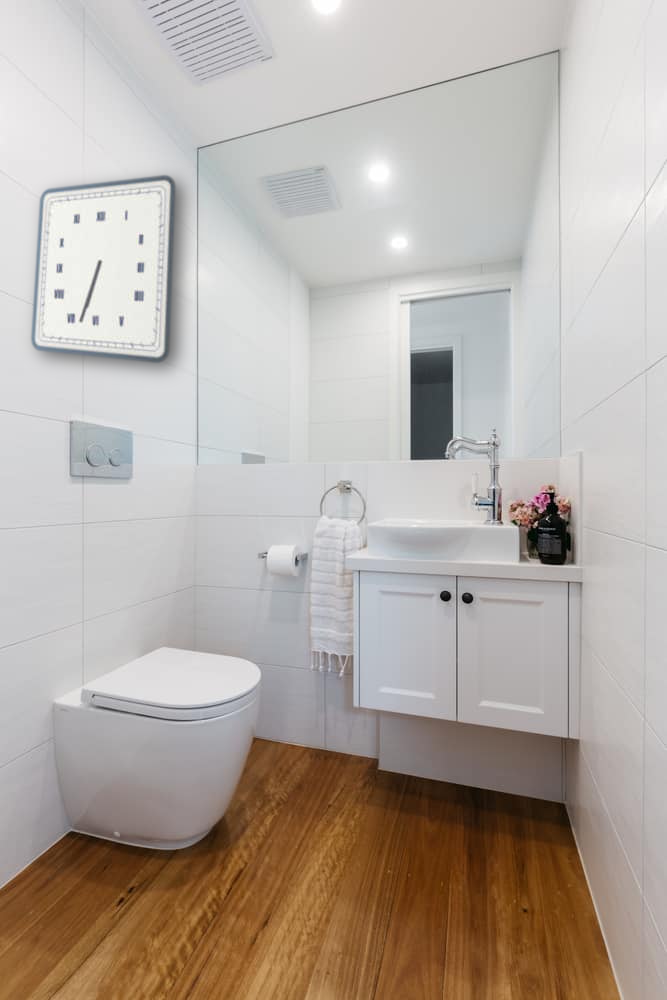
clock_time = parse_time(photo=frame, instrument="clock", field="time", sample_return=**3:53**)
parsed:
**6:33**
